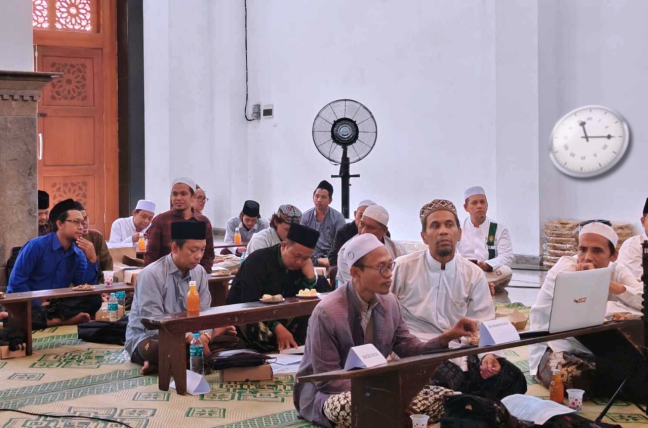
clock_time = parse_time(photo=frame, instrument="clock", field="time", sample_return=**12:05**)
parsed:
**11:15**
